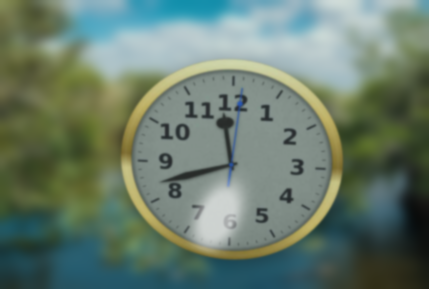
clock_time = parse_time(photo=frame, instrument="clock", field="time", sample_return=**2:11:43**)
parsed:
**11:42:01**
